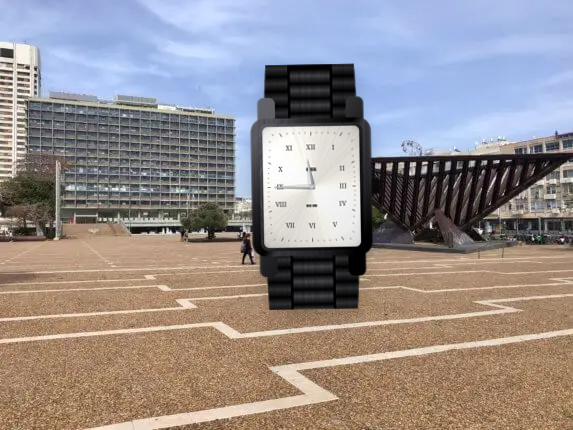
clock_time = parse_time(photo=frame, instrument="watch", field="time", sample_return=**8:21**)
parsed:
**11:45**
